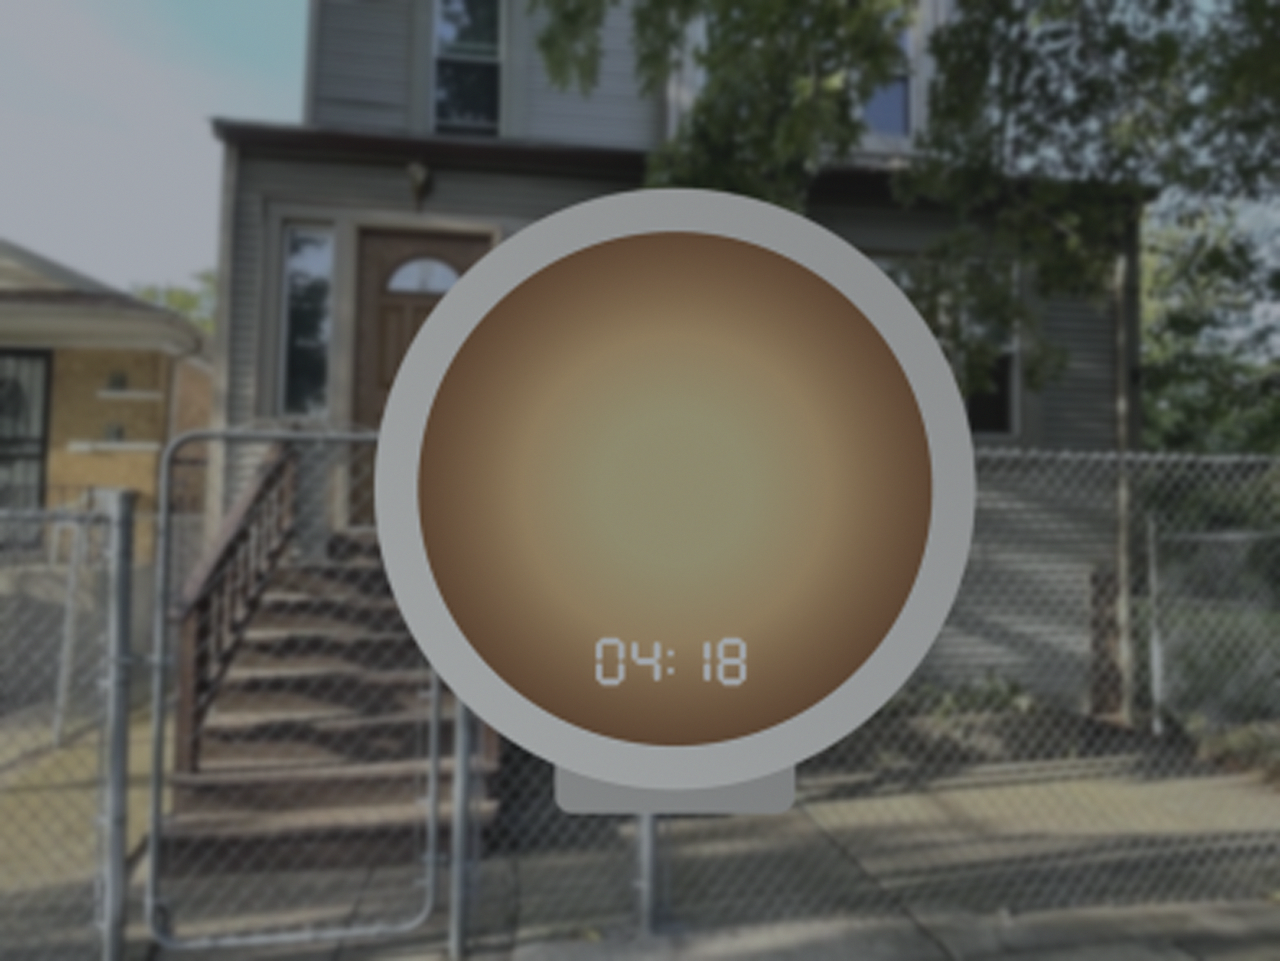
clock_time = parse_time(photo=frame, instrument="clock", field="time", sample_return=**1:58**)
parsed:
**4:18**
